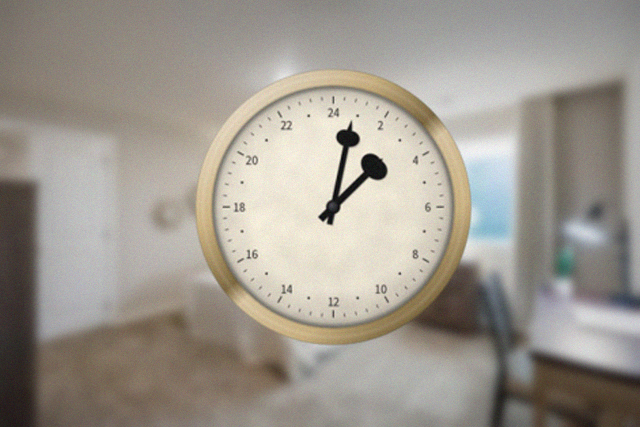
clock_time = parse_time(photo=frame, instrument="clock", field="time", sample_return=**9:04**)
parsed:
**3:02**
